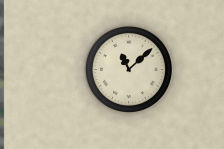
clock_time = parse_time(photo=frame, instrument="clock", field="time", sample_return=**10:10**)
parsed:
**11:08**
